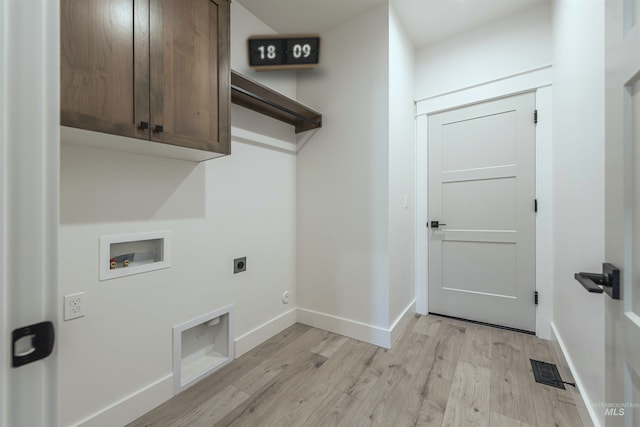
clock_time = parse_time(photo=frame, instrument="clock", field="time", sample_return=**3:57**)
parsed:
**18:09**
